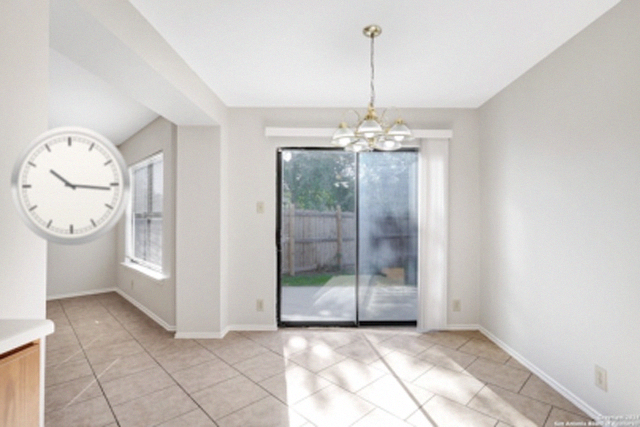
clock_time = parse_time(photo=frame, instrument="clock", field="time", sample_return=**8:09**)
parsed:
**10:16**
